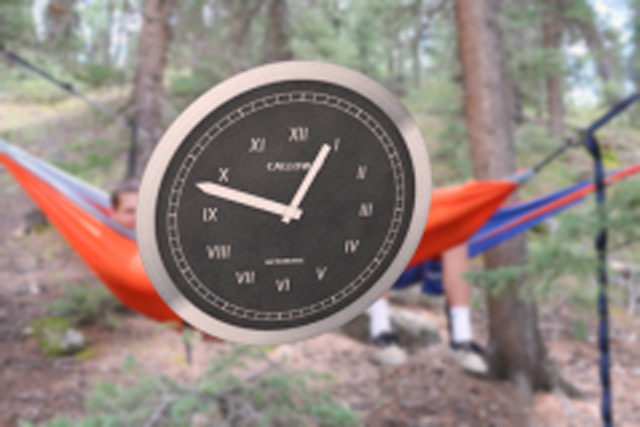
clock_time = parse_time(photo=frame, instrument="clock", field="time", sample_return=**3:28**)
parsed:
**12:48**
